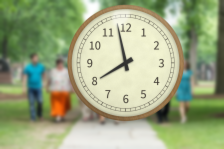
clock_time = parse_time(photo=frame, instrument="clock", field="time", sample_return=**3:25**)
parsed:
**7:58**
